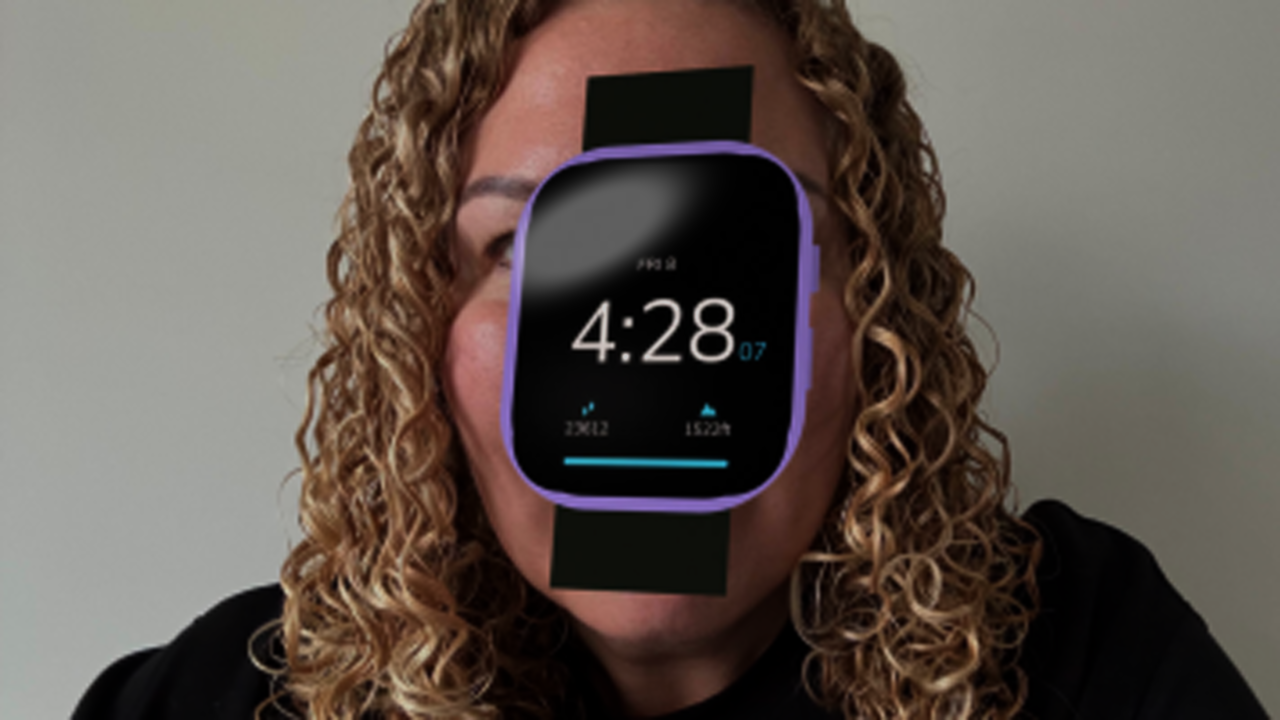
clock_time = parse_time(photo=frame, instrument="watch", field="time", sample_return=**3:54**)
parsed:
**4:28**
